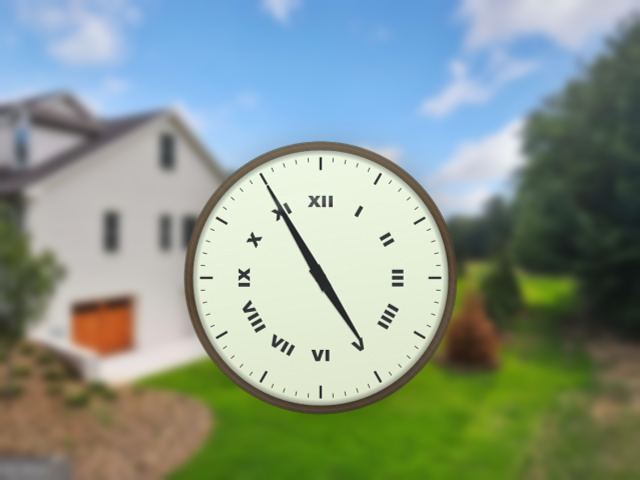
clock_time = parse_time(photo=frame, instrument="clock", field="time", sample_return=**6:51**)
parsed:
**4:55**
